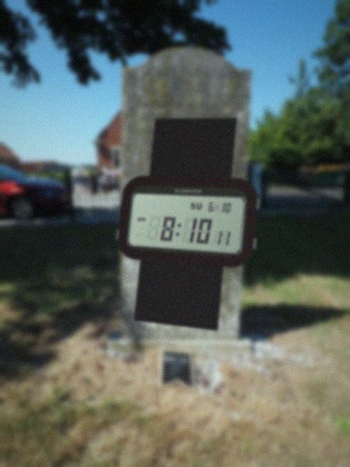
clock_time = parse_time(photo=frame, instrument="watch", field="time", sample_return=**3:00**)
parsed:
**8:10**
